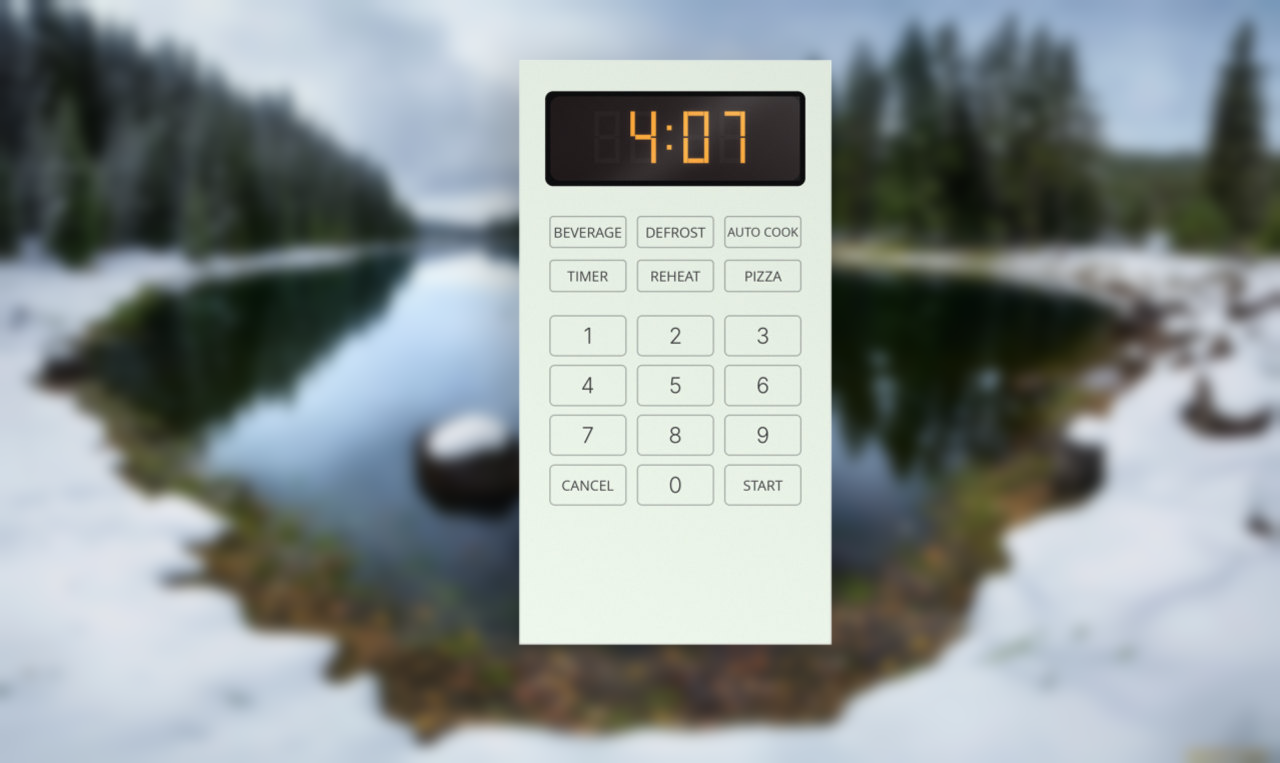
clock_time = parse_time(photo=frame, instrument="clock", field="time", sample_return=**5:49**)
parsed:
**4:07**
